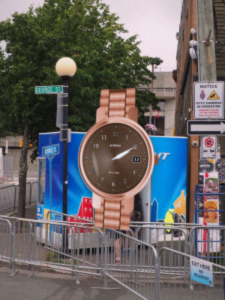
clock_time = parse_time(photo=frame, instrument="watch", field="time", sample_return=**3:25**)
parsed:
**2:10**
